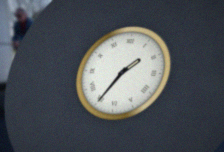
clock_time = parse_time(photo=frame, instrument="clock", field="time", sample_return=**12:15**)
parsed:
**1:35**
